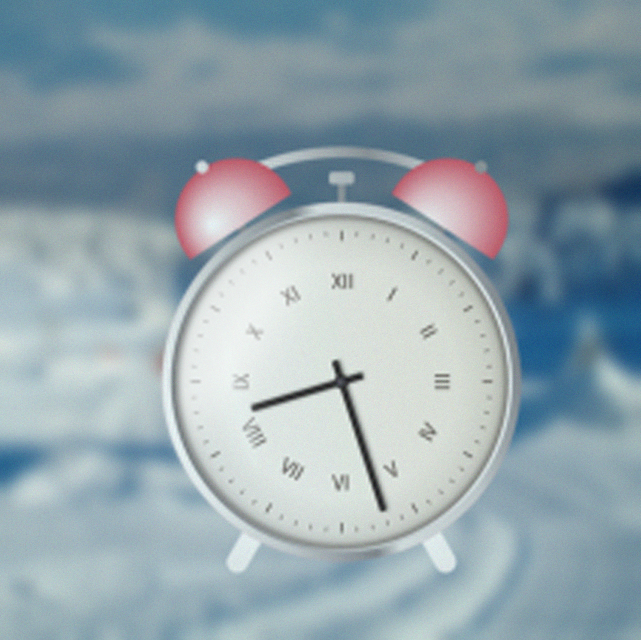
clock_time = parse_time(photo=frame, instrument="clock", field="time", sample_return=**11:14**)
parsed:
**8:27**
